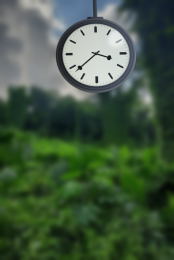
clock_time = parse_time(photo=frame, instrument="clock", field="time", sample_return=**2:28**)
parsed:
**3:38**
